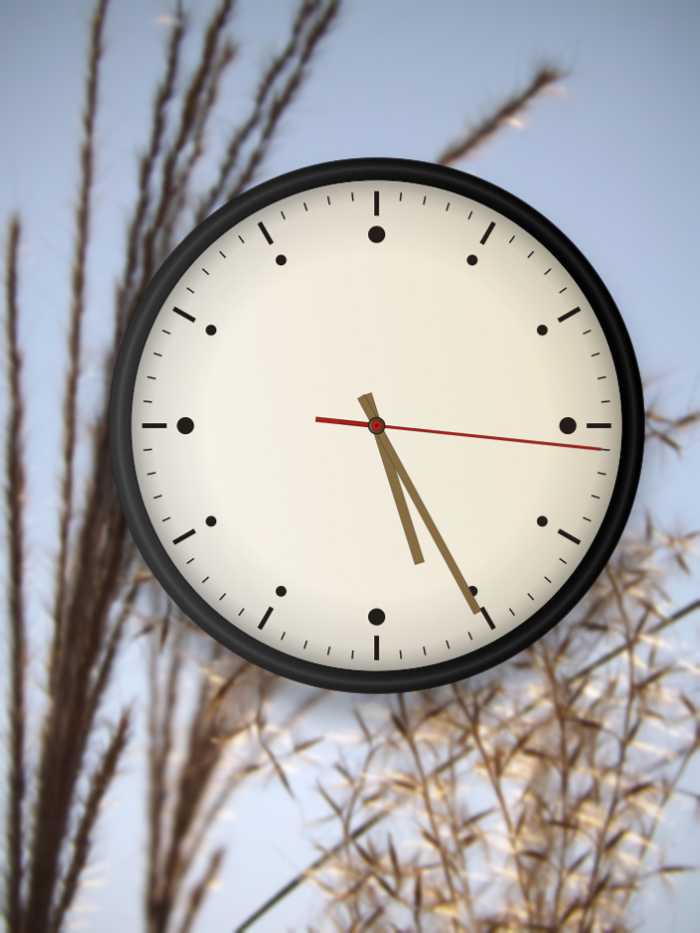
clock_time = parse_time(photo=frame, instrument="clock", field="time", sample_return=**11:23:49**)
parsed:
**5:25:16**
